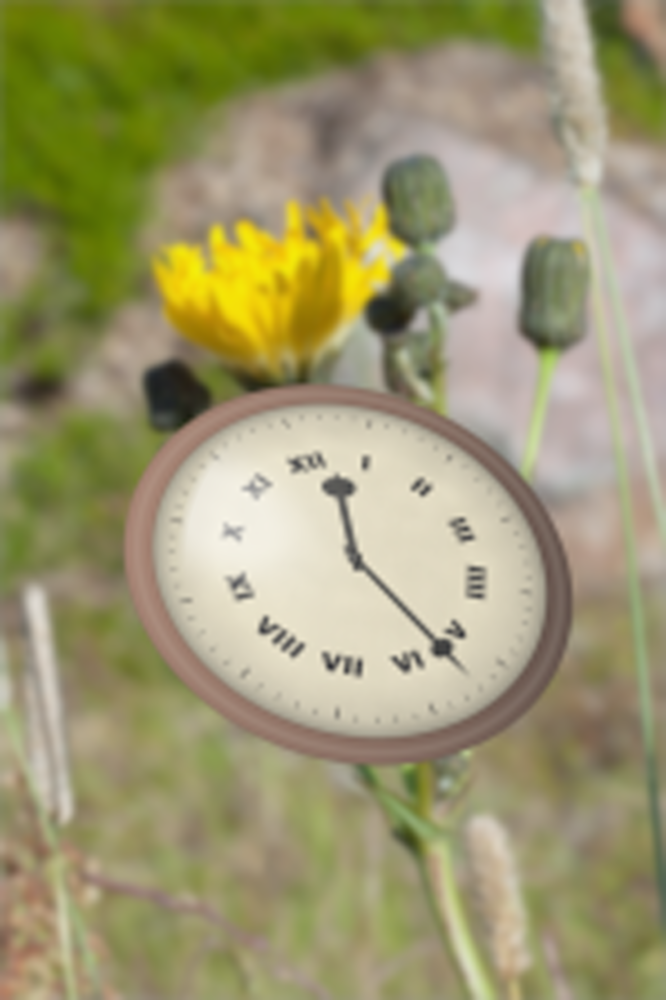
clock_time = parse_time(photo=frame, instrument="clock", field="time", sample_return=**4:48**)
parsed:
**12:27**
